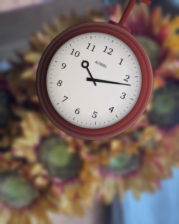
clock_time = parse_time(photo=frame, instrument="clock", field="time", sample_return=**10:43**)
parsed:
**10:12**
